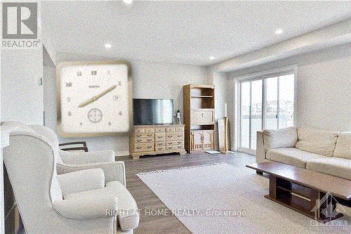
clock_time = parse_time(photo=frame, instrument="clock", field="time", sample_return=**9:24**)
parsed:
**8:10**
